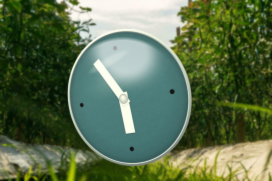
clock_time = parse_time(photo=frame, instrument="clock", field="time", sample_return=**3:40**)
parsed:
**5:55**
